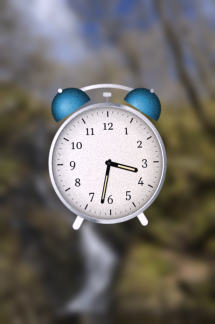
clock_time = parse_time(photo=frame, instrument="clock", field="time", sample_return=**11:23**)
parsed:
**3:32**
